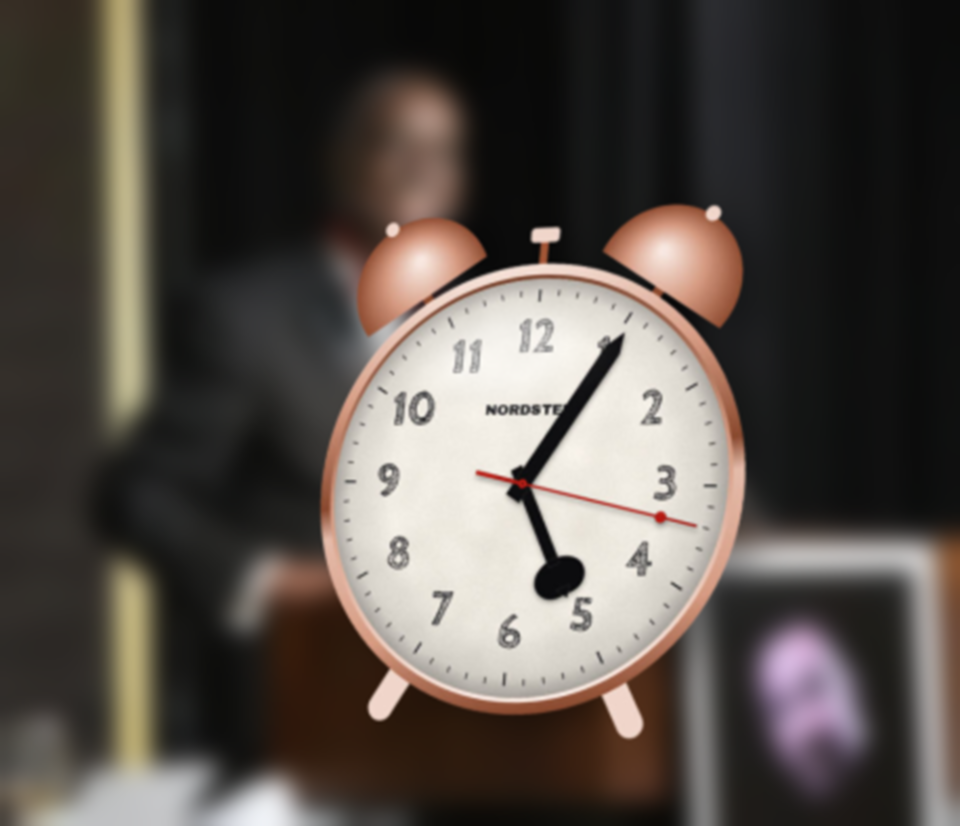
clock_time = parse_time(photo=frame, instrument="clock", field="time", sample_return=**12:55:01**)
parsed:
**5:05:17**
